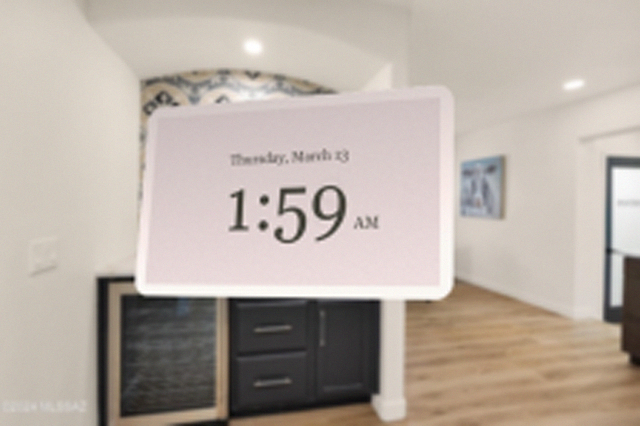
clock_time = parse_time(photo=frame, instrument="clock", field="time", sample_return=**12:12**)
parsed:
**1:59**
